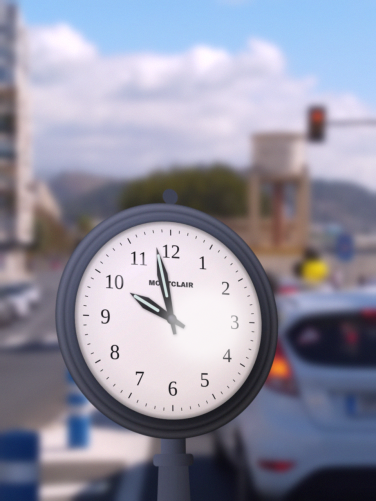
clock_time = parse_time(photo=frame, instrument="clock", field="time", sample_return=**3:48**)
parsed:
**9:58**
